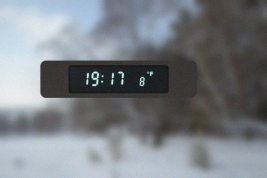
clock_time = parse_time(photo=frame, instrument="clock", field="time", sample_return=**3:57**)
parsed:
**19:17**
